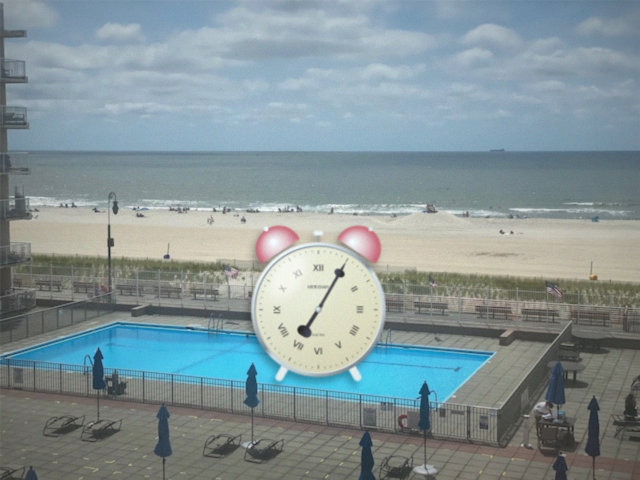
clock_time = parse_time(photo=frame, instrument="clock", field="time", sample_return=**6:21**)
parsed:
**7:05**
